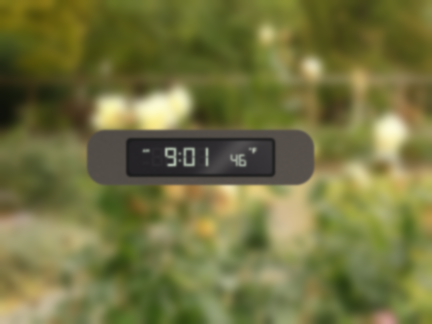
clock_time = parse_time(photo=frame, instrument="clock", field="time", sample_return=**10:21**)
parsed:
**9:01**
